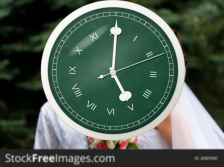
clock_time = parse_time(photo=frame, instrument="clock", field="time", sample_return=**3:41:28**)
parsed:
**5:00:11**
